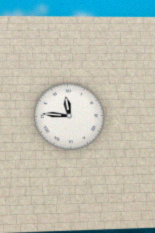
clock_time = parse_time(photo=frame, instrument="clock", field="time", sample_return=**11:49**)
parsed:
**11:46**
